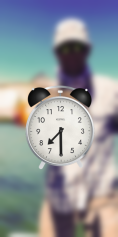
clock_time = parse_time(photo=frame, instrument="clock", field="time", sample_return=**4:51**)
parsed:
**7:30**
